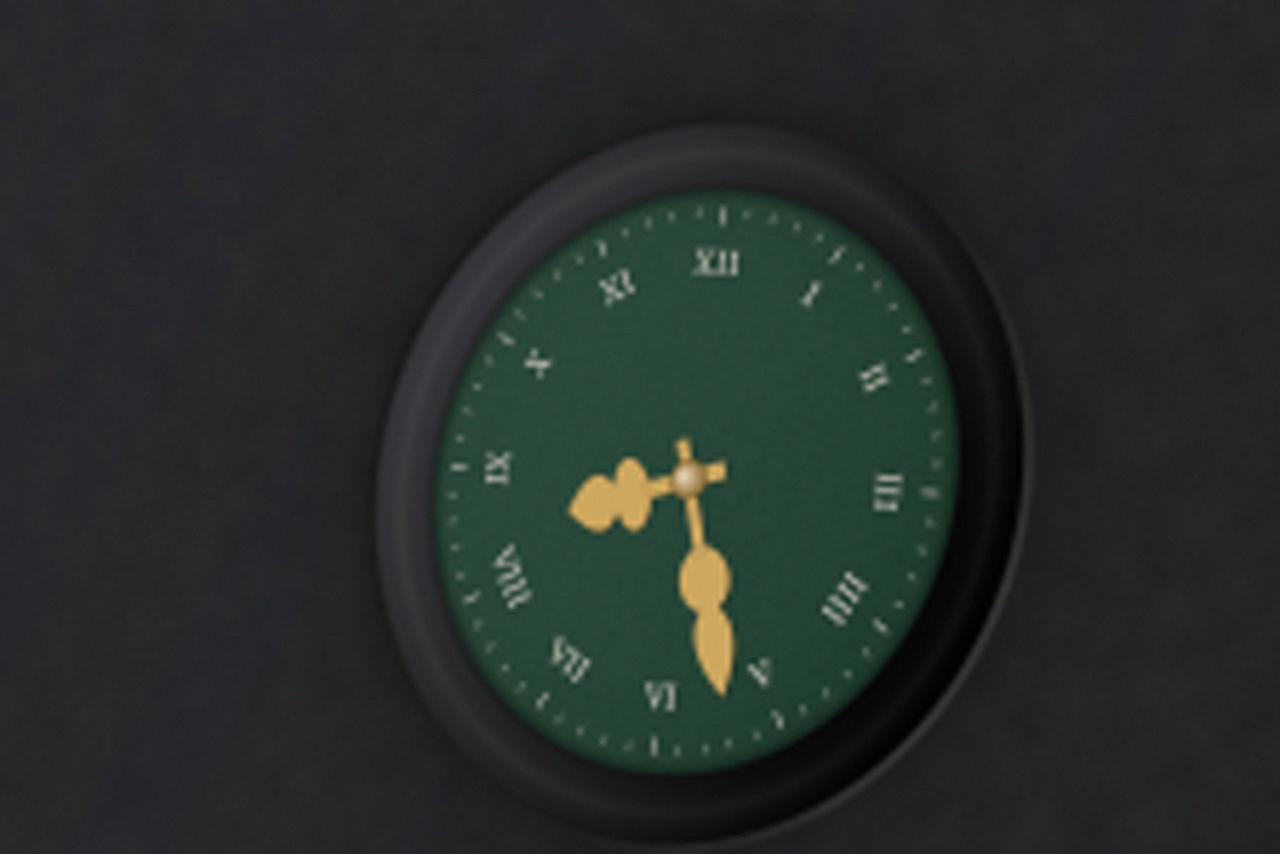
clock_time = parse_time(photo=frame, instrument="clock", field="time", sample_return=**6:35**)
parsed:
**8:27**
